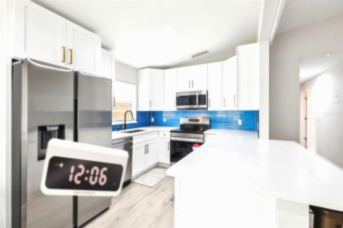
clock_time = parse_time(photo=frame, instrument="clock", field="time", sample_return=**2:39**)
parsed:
**12:06**
